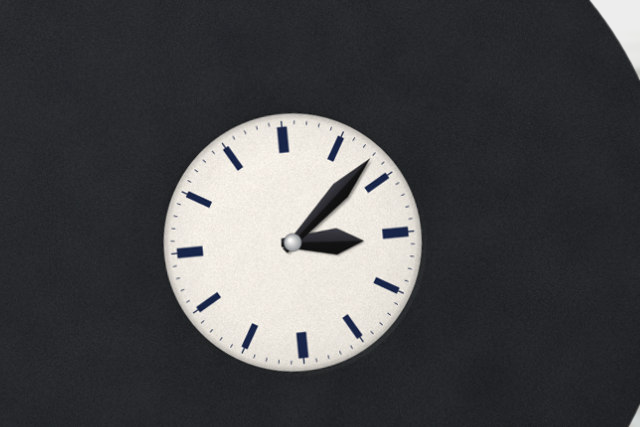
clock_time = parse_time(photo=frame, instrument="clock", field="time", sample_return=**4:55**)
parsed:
**3:08**
